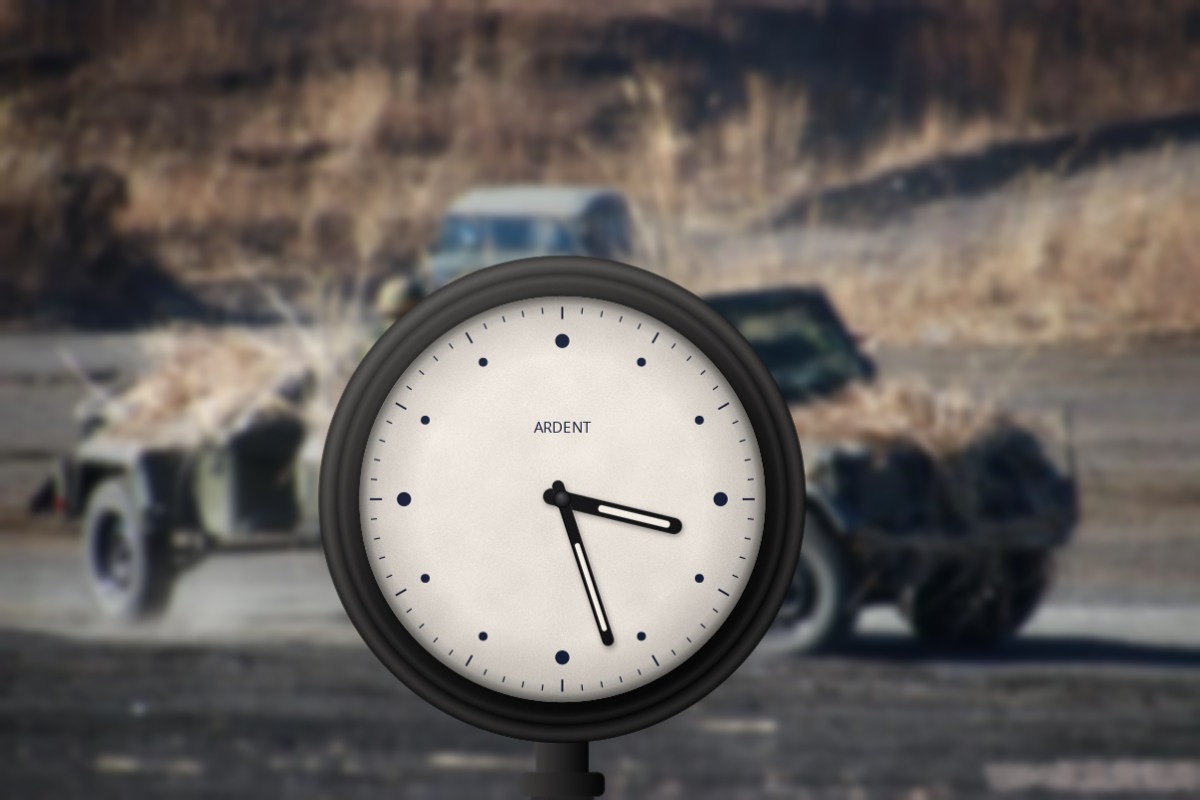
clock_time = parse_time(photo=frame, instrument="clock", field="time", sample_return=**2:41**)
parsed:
**3:27**
